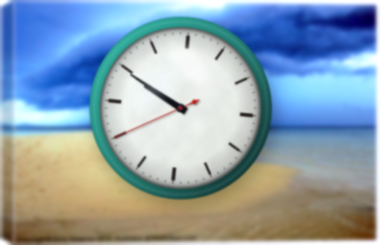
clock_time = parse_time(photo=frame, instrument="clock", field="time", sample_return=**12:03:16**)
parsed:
**9:49:40**
